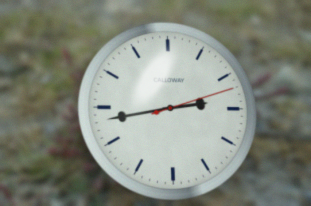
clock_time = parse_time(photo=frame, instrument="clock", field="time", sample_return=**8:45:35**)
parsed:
**2:43:12**
